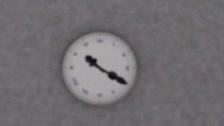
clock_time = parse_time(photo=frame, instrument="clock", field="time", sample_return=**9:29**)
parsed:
**10:20**
